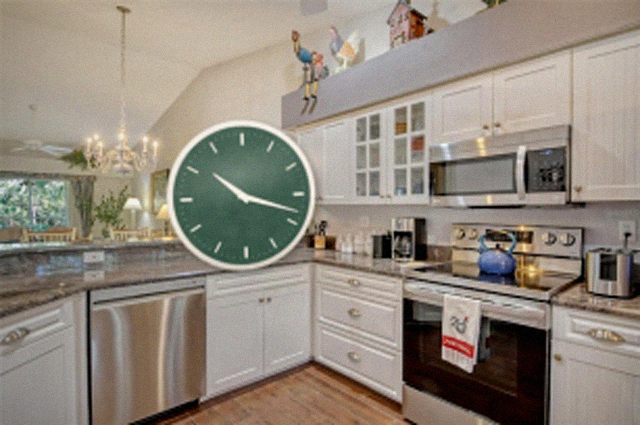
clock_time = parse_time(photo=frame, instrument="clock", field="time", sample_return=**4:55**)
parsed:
**10:18**
